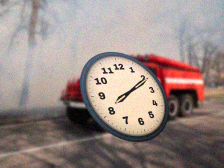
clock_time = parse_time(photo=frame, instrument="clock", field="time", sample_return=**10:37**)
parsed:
**8:11**
